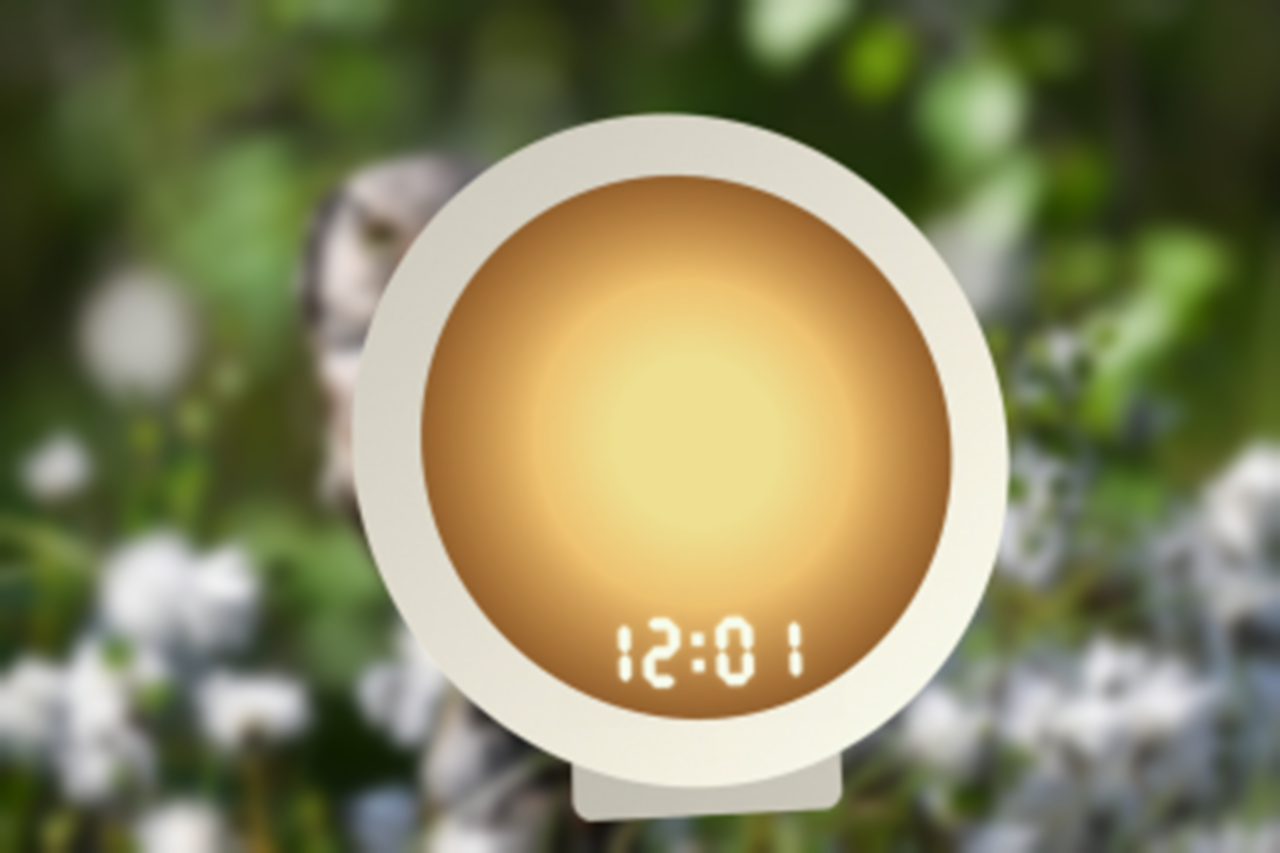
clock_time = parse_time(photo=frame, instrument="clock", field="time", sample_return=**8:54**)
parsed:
**12:01**
